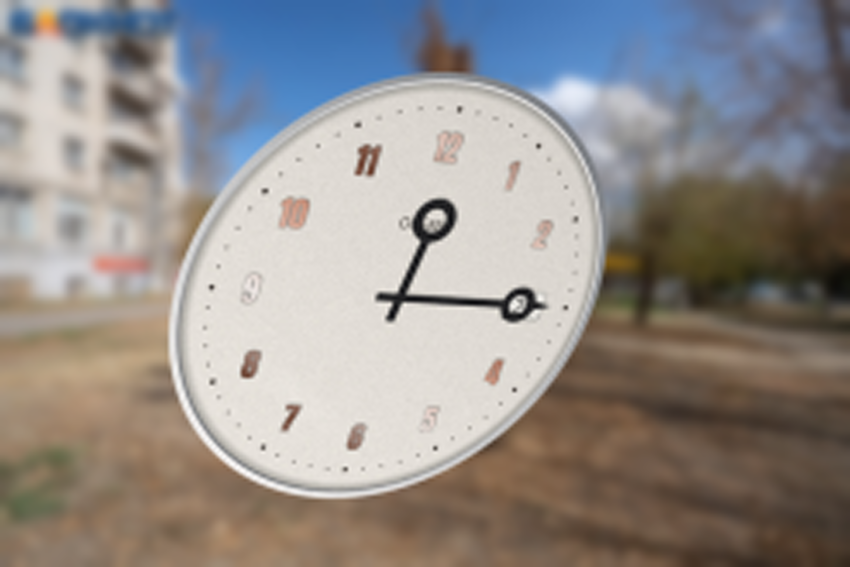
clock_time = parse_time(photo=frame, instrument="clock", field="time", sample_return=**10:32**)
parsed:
**12:15**
